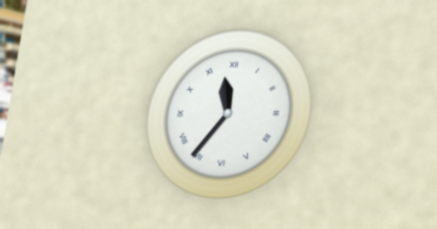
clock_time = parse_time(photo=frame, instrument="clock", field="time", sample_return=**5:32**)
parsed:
**11:36**
